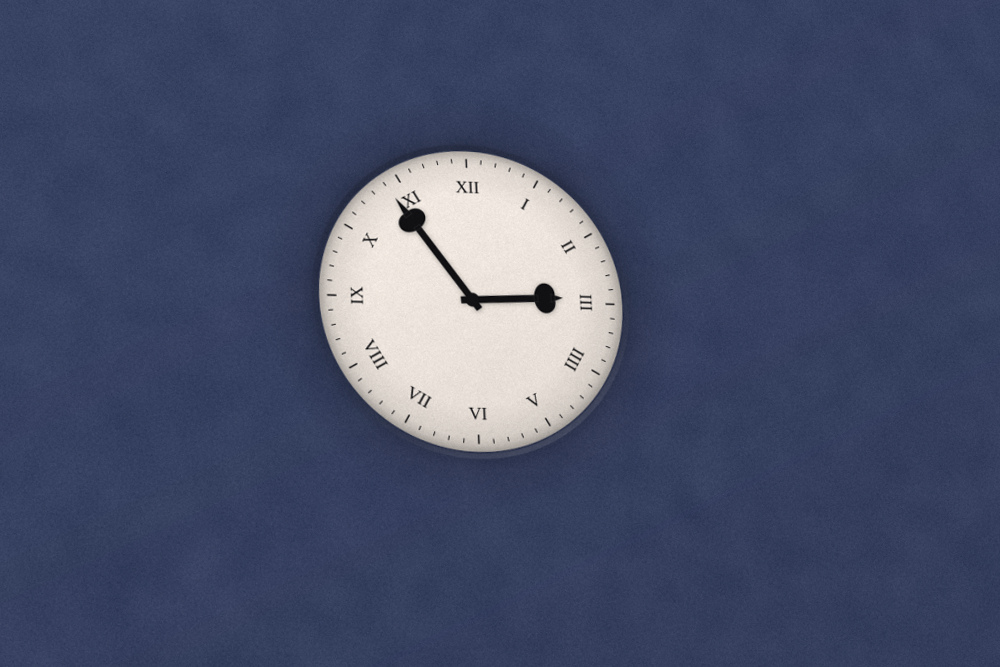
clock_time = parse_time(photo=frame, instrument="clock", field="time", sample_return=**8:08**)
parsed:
**2:54**
